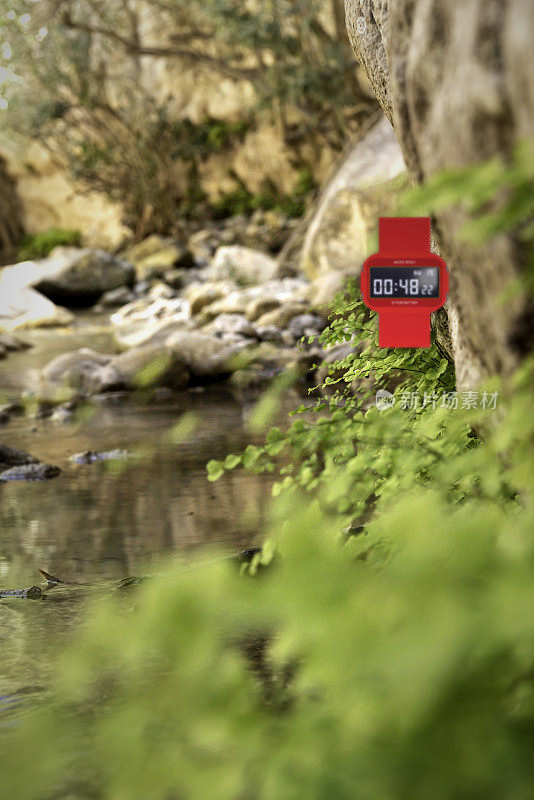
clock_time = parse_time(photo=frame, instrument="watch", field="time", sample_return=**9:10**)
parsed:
**0:48**
